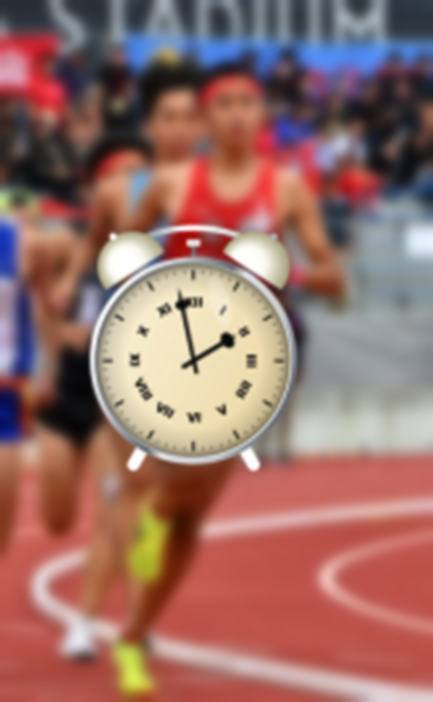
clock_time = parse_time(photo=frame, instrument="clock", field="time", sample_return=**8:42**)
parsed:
**1:58**
